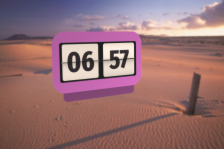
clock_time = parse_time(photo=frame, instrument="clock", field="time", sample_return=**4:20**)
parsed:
**6:57**
